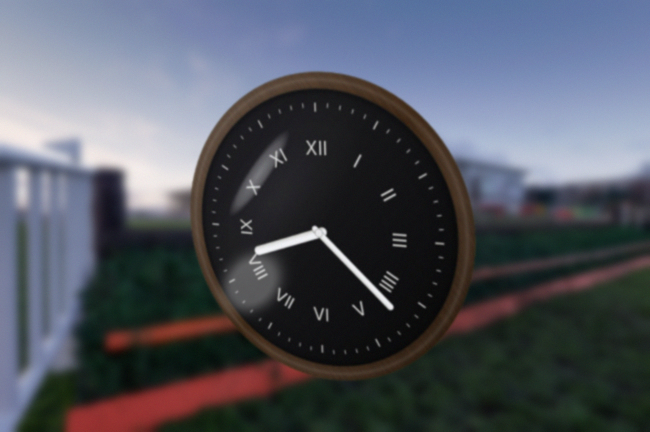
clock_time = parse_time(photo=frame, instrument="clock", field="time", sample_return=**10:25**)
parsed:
**8:22**
